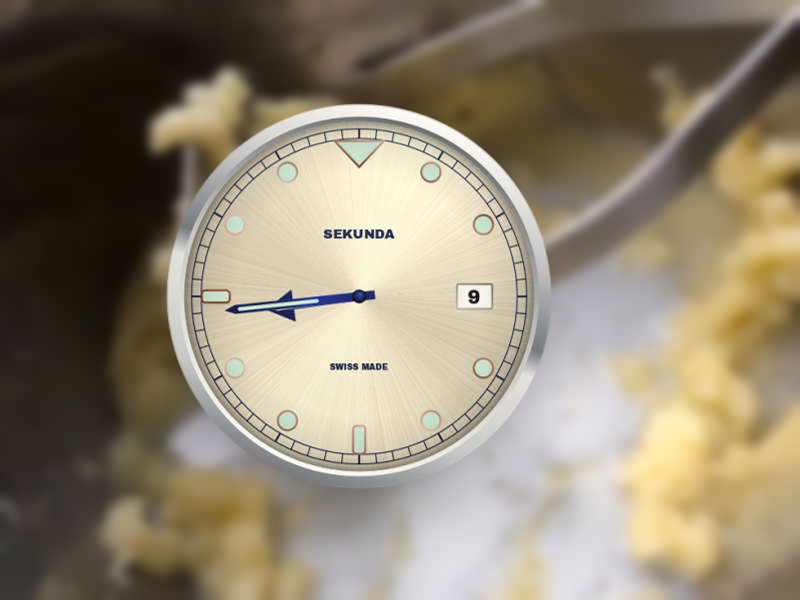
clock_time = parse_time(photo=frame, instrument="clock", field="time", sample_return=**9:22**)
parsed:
**8:44**
